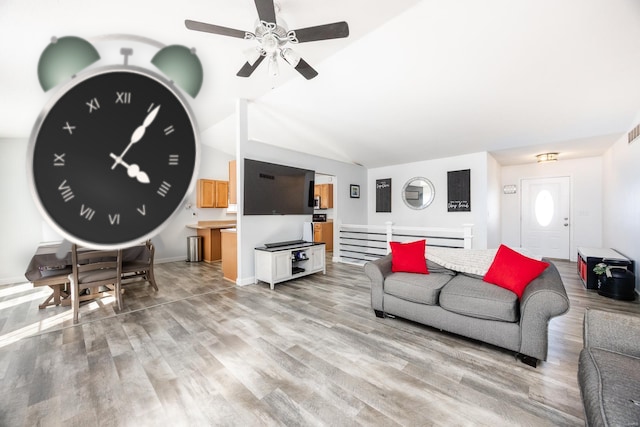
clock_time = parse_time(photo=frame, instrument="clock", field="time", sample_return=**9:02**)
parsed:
**4:06**
